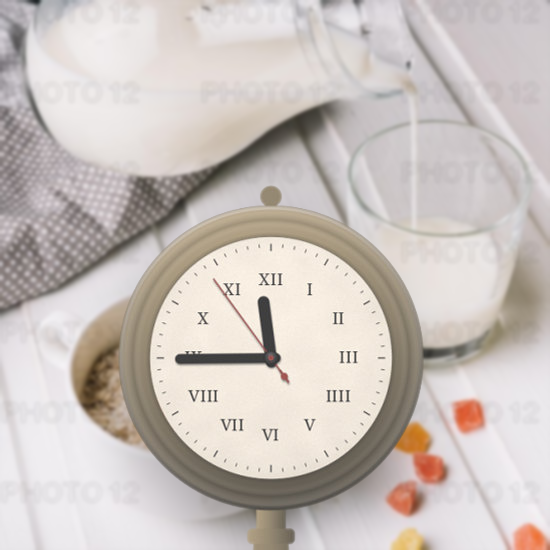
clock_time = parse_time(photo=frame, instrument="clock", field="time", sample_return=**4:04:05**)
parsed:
**11:44:54**
